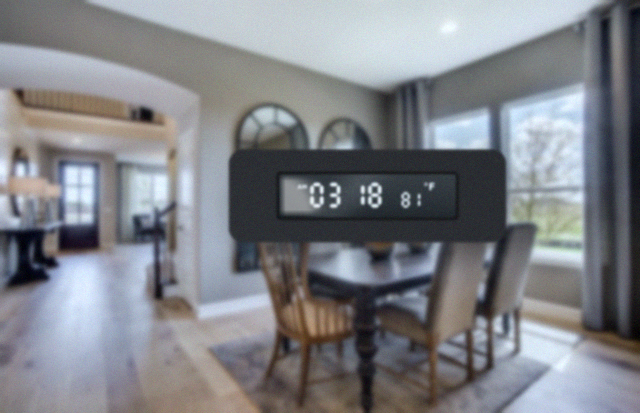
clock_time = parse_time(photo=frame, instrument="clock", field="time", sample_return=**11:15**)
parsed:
**3:18**
